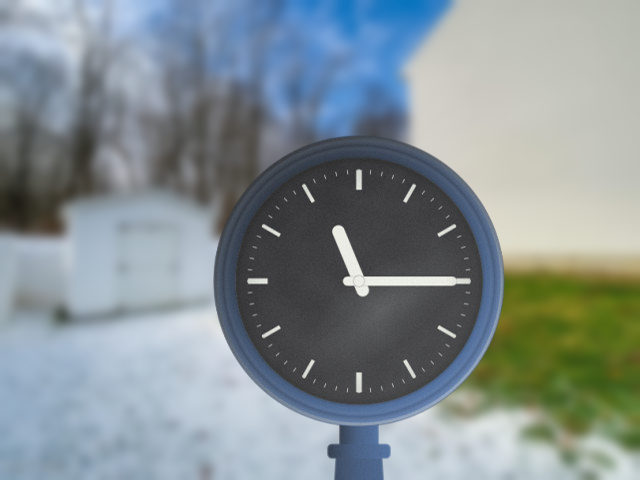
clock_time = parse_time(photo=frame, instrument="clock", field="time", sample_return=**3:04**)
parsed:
**11:15**
